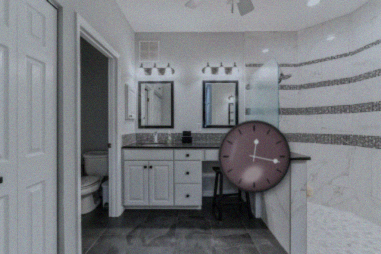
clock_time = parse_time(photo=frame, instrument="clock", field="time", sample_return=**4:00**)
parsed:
**12:17**
